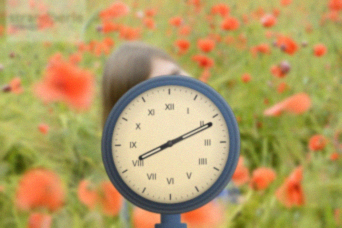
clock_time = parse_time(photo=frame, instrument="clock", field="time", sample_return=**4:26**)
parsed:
**8:11**
